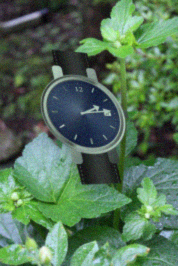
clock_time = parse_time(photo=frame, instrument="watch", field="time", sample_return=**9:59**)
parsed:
**2:14**
